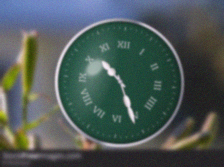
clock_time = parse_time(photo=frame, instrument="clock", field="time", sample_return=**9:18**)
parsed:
**10:26**
